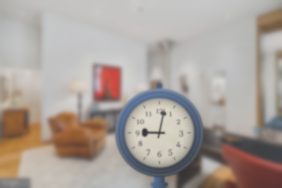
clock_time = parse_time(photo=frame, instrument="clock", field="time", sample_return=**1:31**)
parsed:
**9:02**
